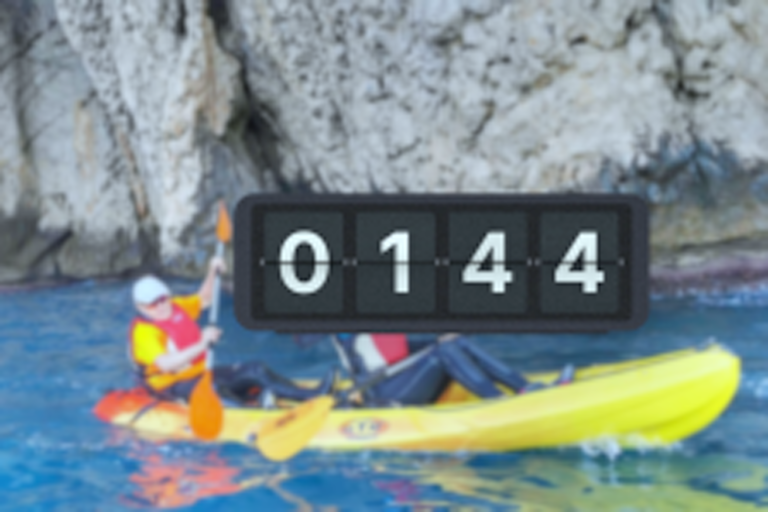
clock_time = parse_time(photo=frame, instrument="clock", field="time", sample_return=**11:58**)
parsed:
**1:44**
